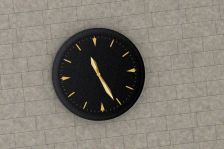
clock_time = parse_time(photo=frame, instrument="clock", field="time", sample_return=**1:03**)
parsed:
**11:26**
